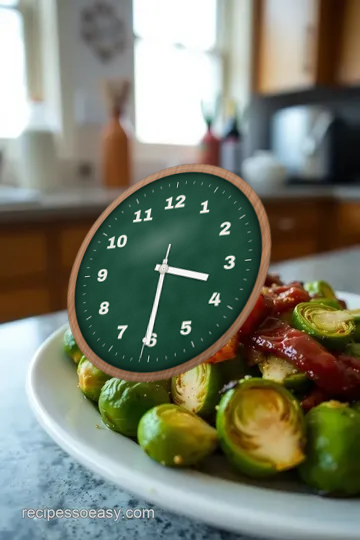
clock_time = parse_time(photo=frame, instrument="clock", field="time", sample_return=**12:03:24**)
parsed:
**3:30:31**
